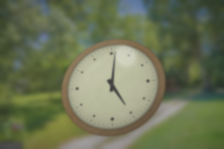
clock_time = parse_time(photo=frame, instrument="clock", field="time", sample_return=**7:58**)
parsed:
**5:01**
